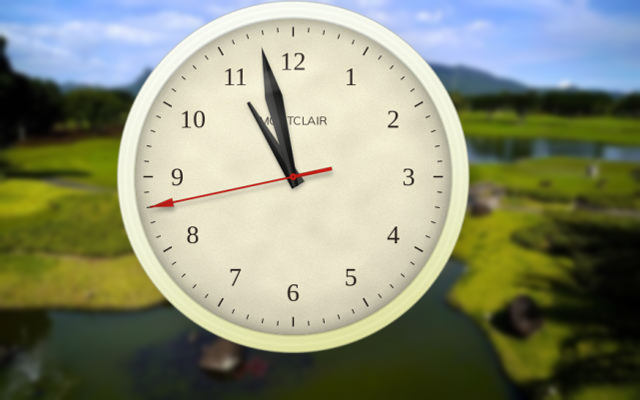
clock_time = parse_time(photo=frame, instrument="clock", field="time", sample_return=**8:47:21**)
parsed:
**10:57:43**
